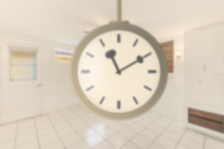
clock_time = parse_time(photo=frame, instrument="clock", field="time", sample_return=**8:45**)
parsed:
**11:10**
